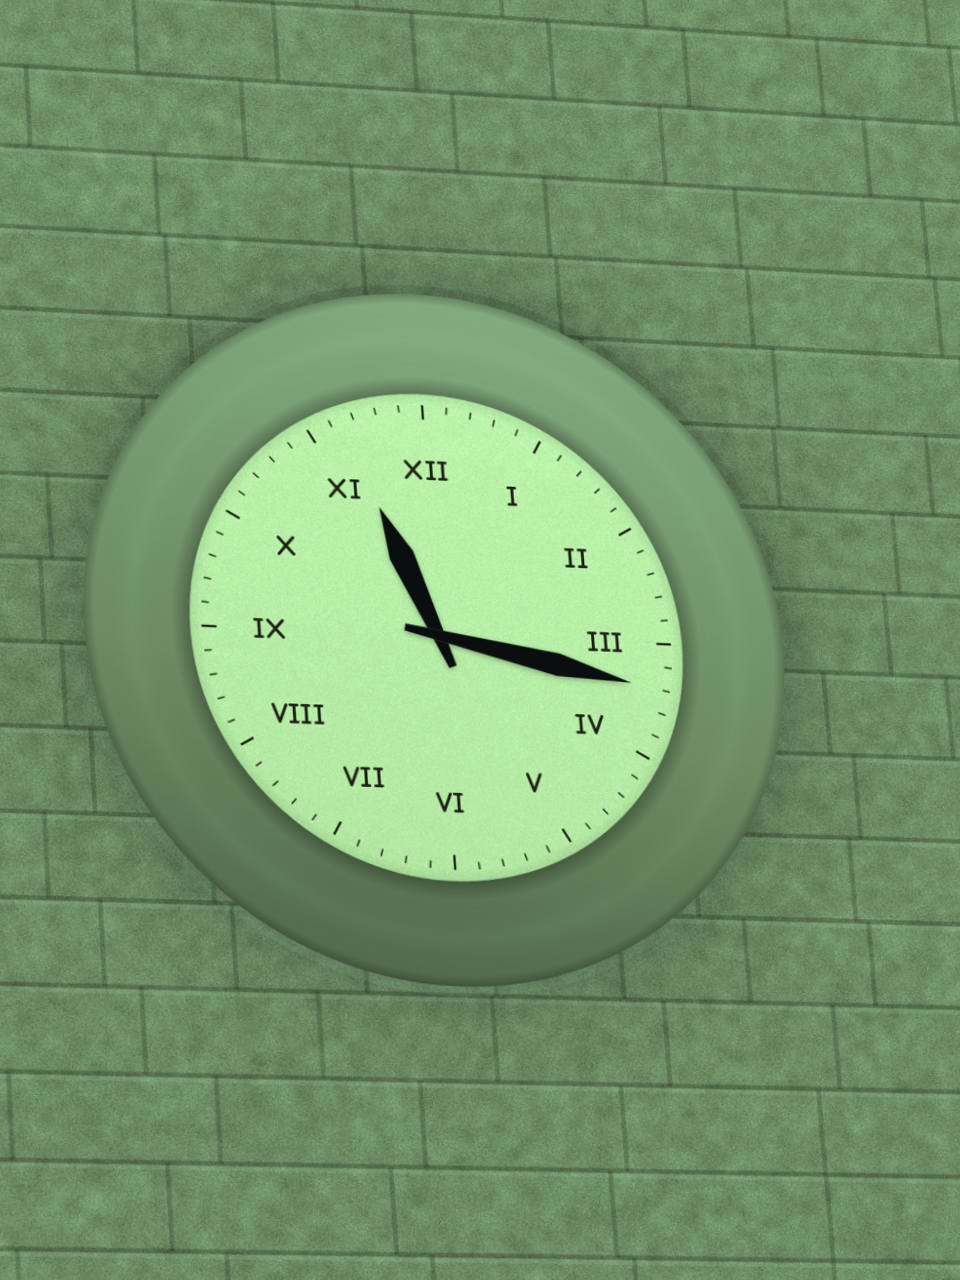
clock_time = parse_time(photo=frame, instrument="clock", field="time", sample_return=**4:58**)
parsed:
**11:17**
